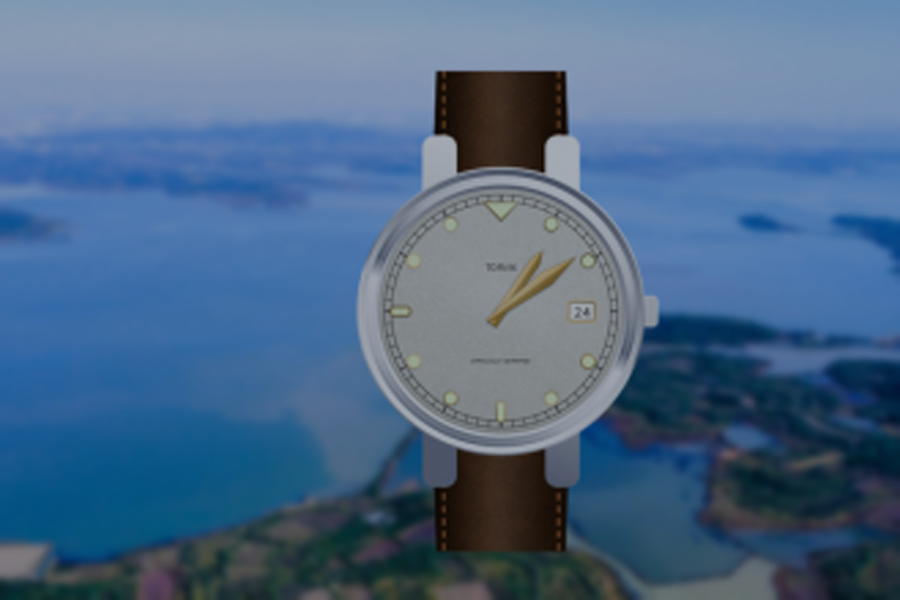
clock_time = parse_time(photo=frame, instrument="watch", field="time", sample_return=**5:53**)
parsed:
**1:09**
